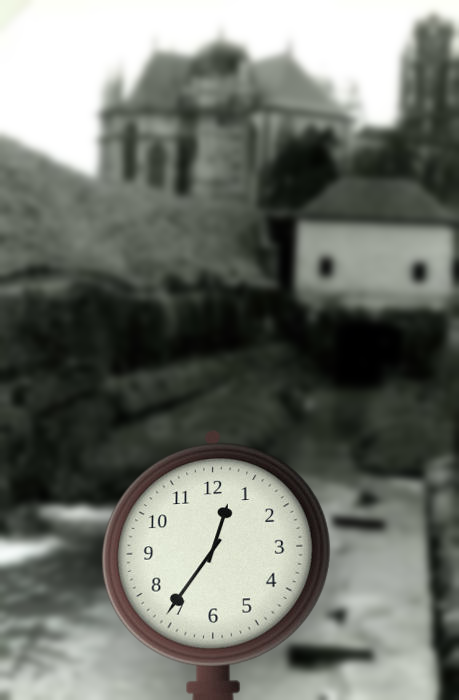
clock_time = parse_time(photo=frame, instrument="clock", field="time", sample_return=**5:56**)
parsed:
**12:36**
